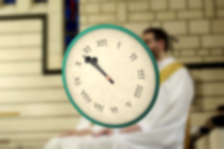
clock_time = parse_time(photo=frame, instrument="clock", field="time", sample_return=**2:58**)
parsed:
**10:53**
